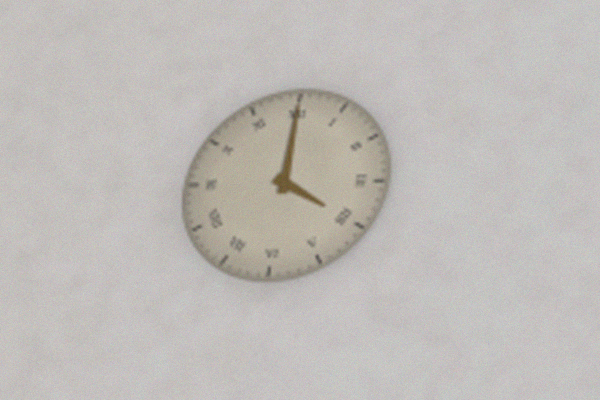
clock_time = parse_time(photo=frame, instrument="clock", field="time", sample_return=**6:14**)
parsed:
**4:00**
